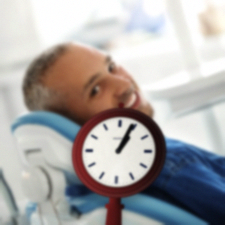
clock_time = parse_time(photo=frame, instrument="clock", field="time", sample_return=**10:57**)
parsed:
**1:04**
